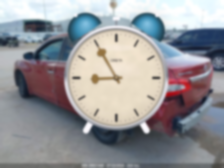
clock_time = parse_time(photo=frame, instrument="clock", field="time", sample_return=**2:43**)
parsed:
**8:55**
